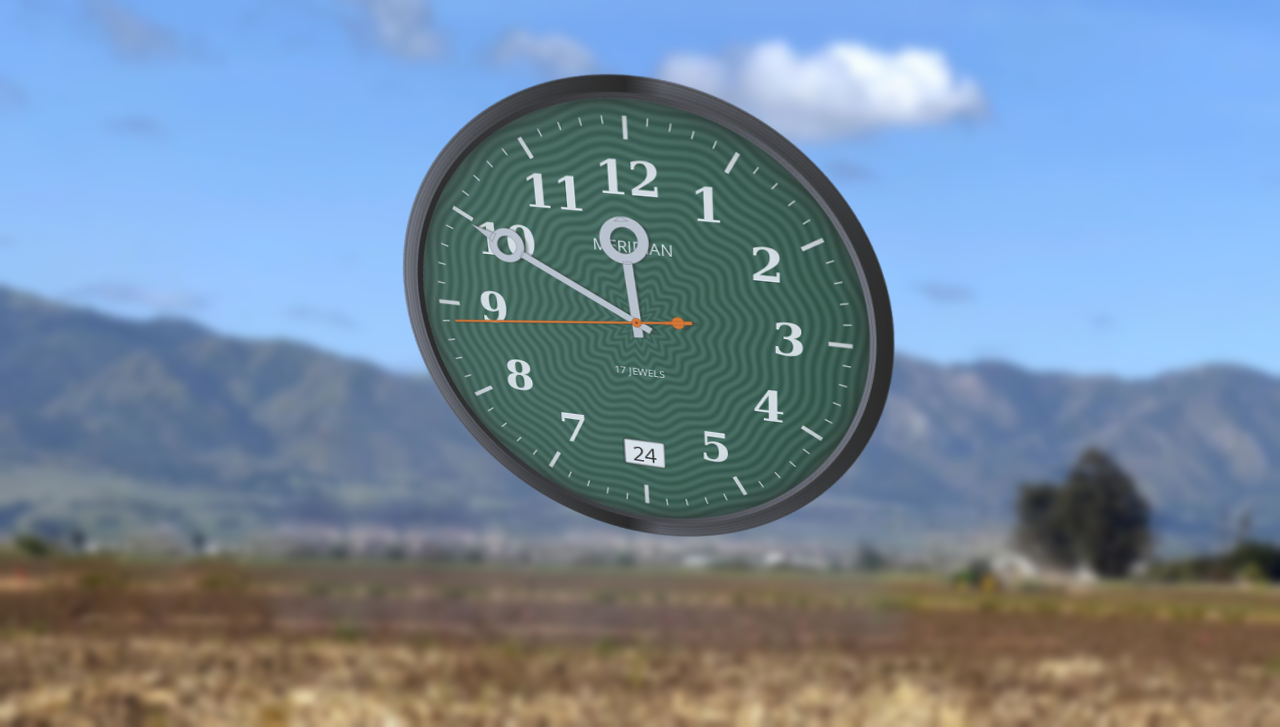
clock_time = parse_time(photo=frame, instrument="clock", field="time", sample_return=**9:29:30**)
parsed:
**11:49:44**
